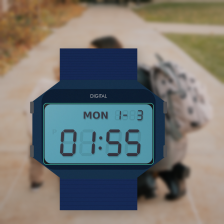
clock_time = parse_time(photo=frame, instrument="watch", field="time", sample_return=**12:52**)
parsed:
**1:55**
